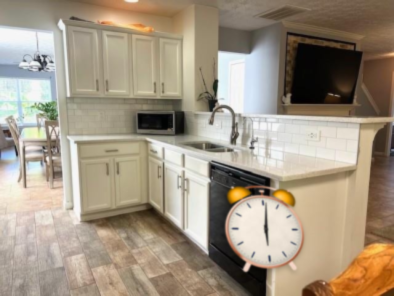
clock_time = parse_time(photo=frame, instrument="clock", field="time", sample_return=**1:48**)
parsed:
**6:01**
